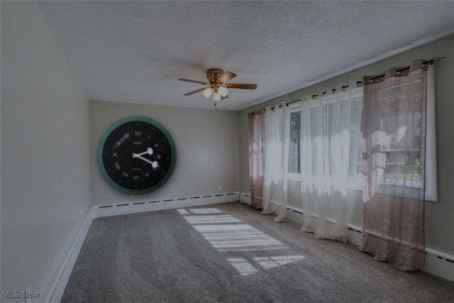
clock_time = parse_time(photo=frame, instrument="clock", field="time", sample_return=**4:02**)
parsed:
**2:19**
